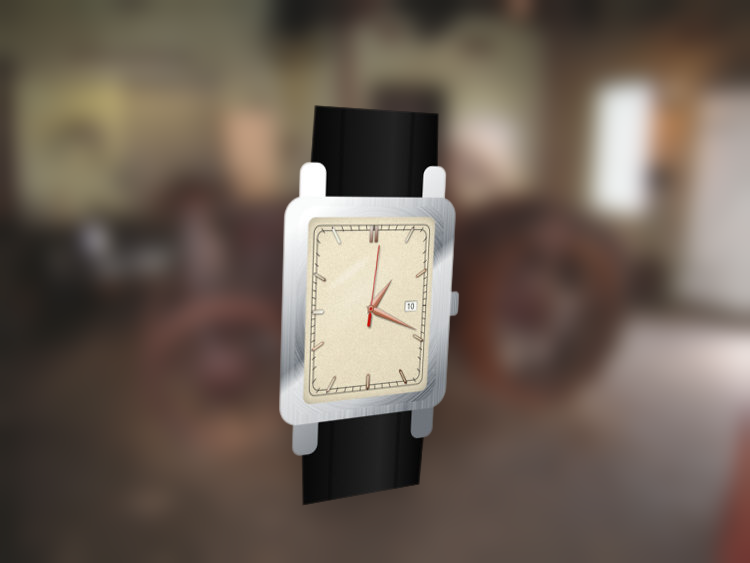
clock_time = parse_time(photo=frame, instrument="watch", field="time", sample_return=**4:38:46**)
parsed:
**1:19:01**
